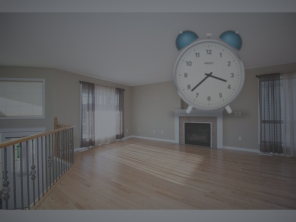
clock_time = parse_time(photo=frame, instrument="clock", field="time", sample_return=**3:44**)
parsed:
**3:38**
